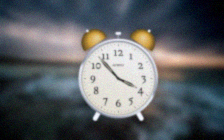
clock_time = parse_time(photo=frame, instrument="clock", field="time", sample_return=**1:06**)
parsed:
**3:53**
